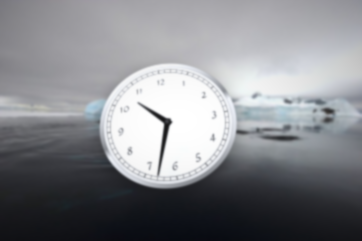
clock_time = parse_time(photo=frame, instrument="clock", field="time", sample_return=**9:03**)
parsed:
**10:33**
